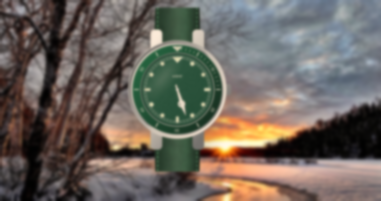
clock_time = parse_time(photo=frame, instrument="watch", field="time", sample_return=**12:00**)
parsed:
**5:27**
